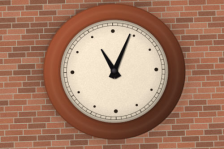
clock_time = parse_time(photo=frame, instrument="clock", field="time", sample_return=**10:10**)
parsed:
**11:04**
